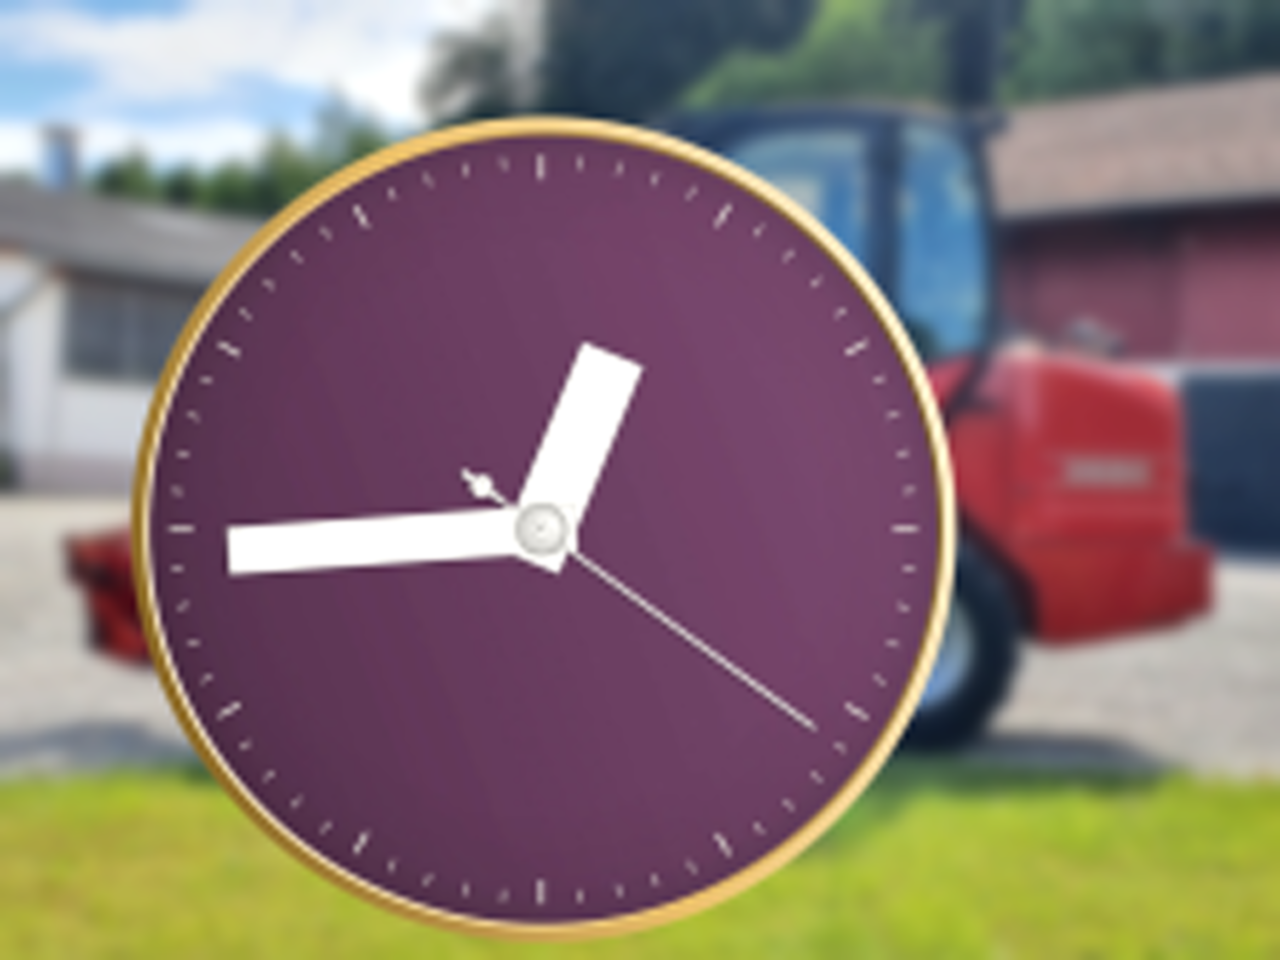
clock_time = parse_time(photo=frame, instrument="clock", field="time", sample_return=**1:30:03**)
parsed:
**12:44:21**
